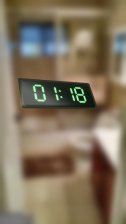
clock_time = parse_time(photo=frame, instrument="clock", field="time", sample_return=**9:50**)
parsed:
**1:18**
